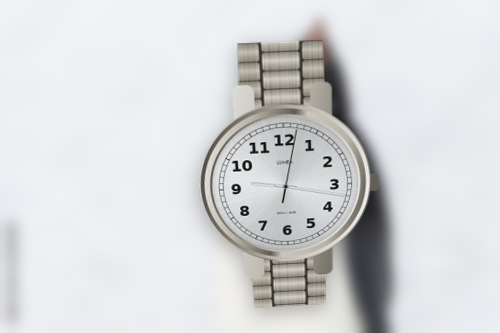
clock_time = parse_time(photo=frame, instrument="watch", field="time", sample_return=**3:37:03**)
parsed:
**9:17:02**
